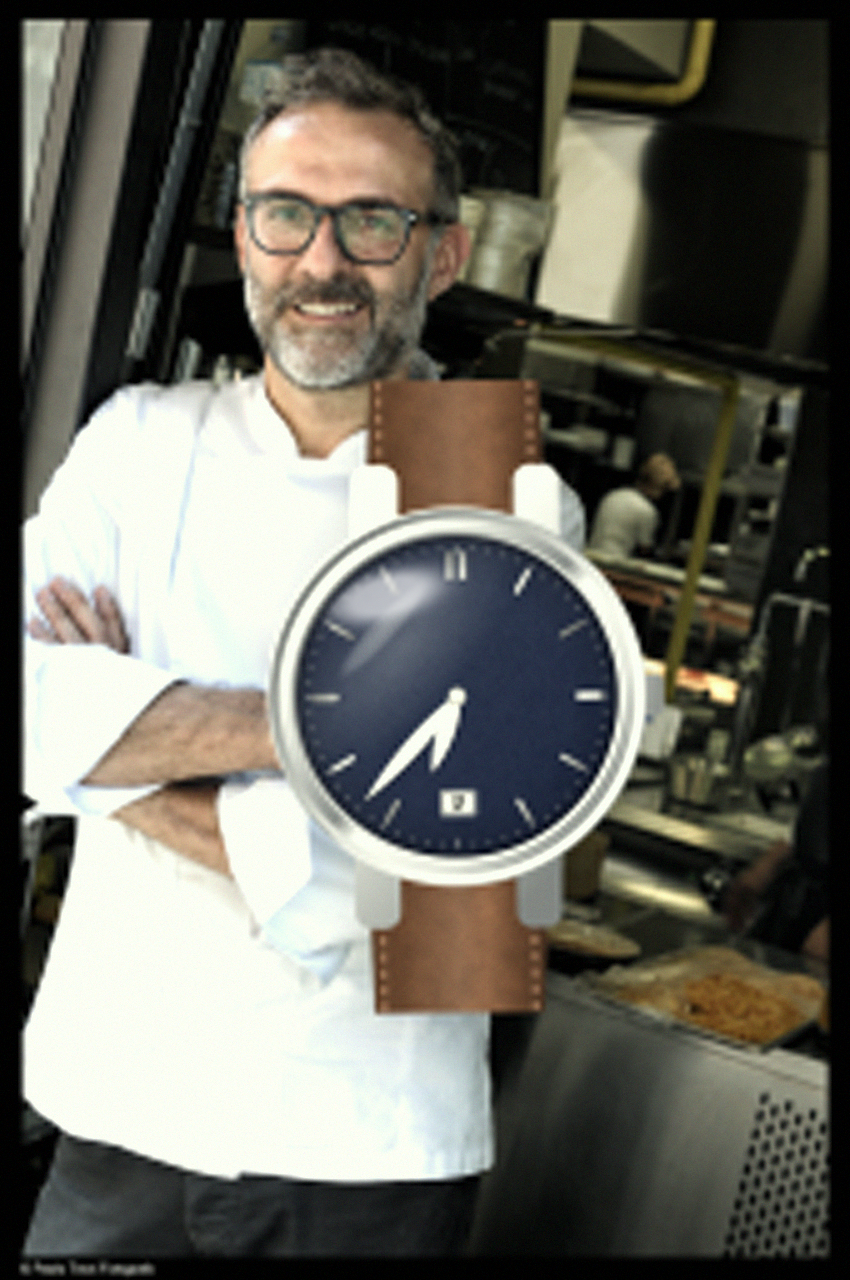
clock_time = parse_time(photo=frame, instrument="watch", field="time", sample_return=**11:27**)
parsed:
**6:37**
